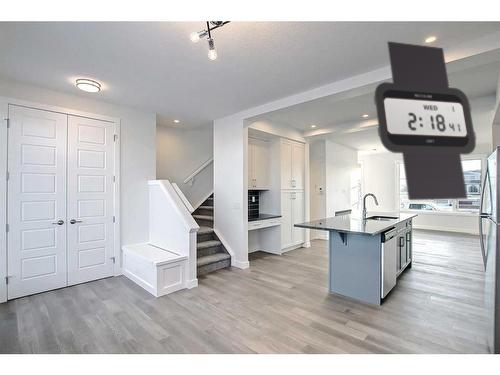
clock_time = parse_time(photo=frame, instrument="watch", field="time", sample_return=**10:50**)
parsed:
**2:18**
